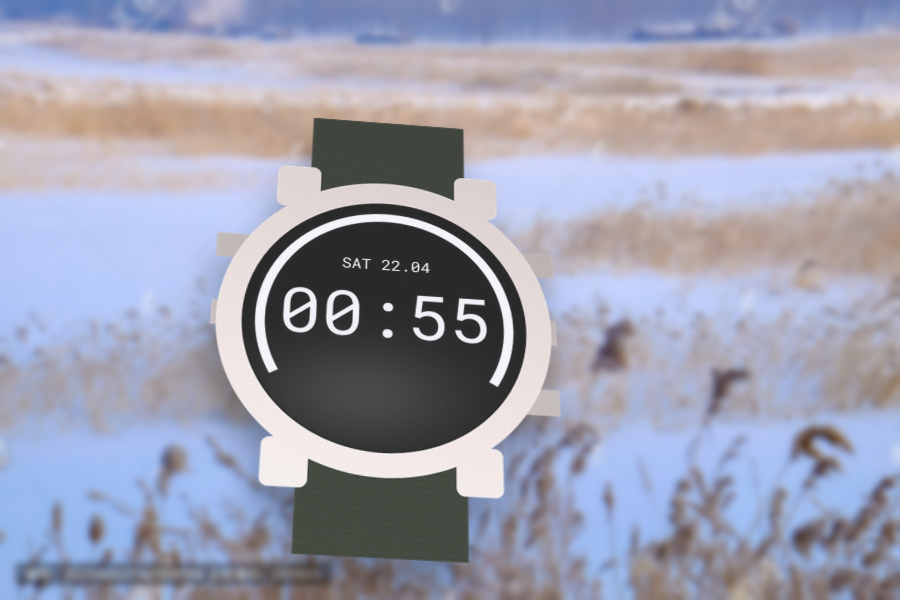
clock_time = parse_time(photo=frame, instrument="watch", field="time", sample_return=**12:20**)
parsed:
**0:55**
